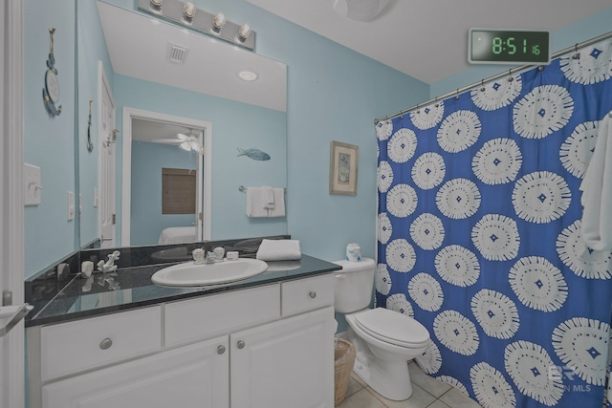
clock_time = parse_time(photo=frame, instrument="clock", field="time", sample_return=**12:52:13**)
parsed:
**8:51:16**
